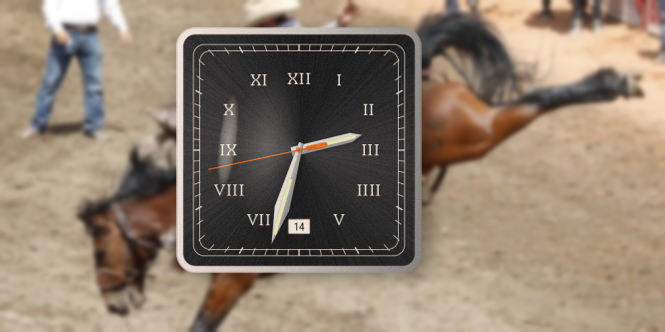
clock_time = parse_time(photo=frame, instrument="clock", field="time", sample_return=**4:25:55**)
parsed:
**2:32:43**
